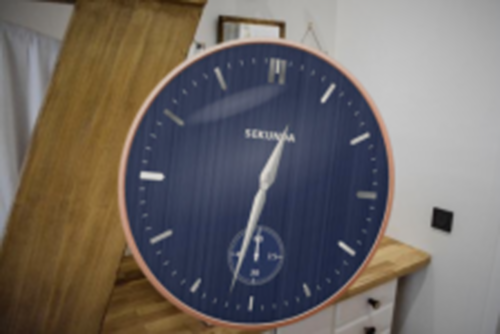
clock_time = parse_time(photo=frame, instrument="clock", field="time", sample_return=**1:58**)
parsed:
**12:32**
